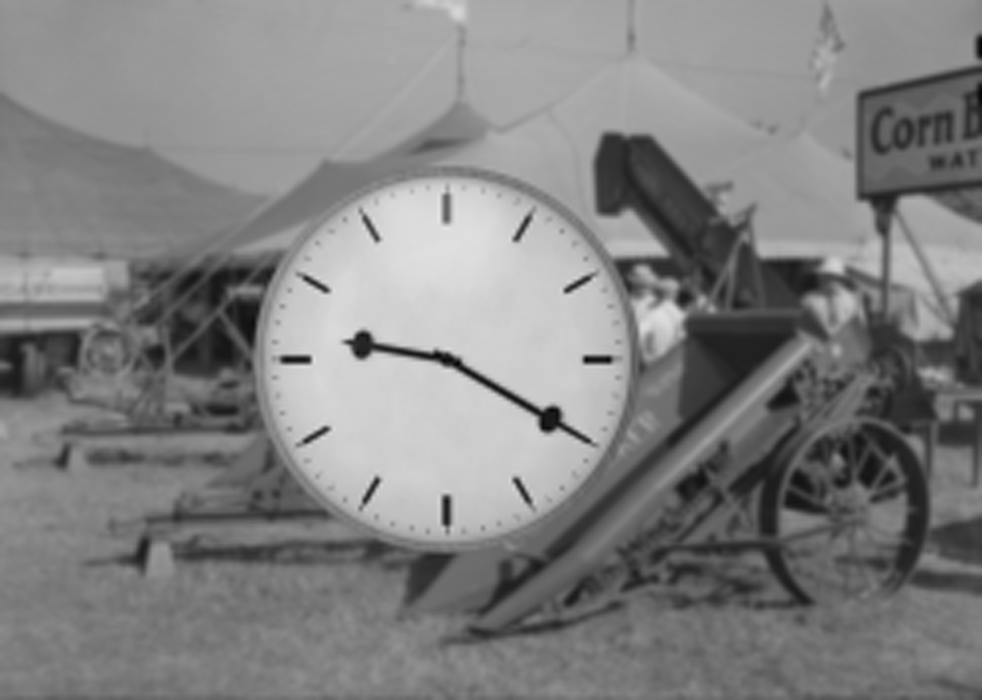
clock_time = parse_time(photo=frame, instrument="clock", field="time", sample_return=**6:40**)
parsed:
**9:20**
